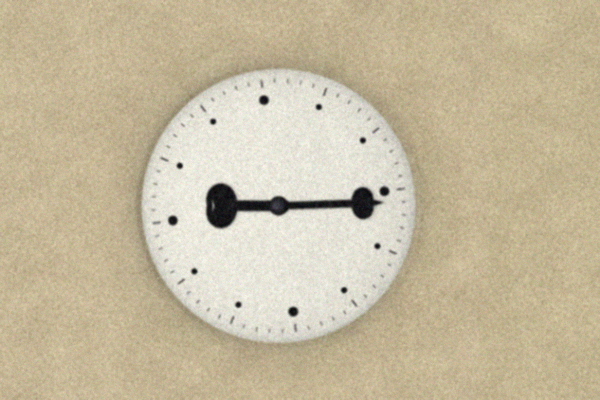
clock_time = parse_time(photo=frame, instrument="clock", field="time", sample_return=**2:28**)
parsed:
**9:16**
